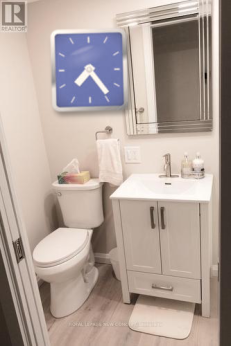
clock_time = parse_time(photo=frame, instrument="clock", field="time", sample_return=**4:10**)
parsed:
**7:24**
